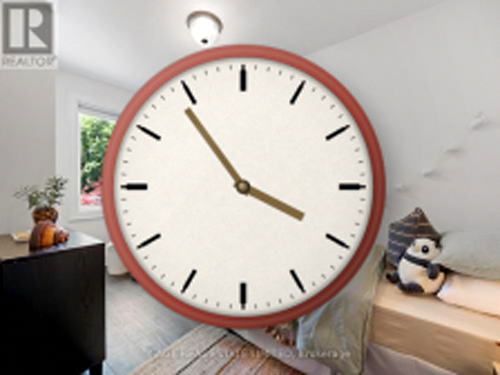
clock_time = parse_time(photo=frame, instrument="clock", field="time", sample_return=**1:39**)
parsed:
**3:54**
